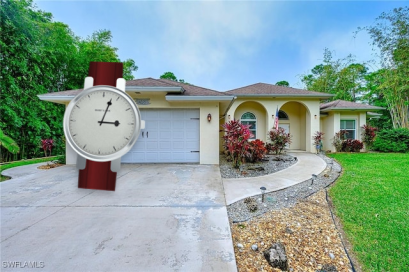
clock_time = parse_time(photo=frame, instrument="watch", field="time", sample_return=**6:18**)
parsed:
**3:03**
